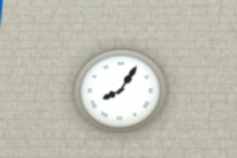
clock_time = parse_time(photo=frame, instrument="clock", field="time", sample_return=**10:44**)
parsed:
**8:05**
